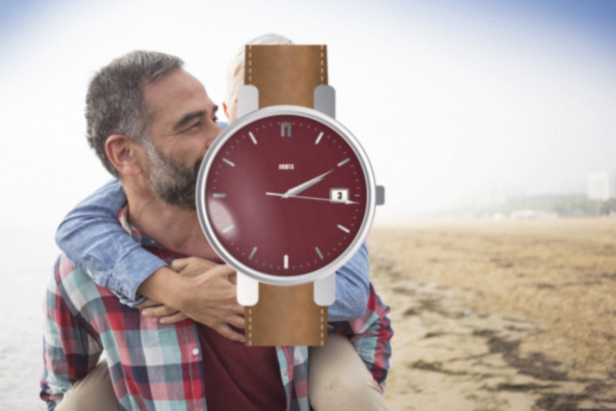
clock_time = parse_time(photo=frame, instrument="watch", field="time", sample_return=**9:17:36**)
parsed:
**2:10:16**
